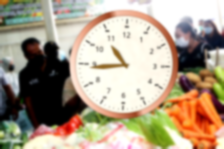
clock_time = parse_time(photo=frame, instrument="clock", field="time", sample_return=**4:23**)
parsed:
**10:44**
